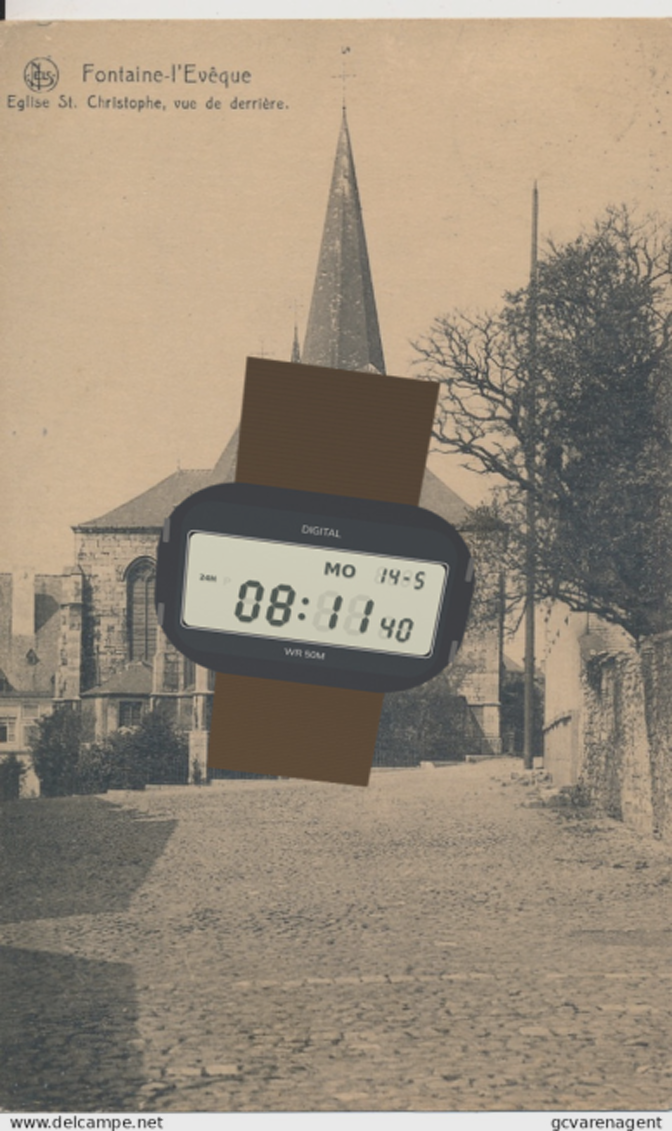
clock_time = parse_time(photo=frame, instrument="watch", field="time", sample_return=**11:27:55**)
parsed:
**8:11:40**
